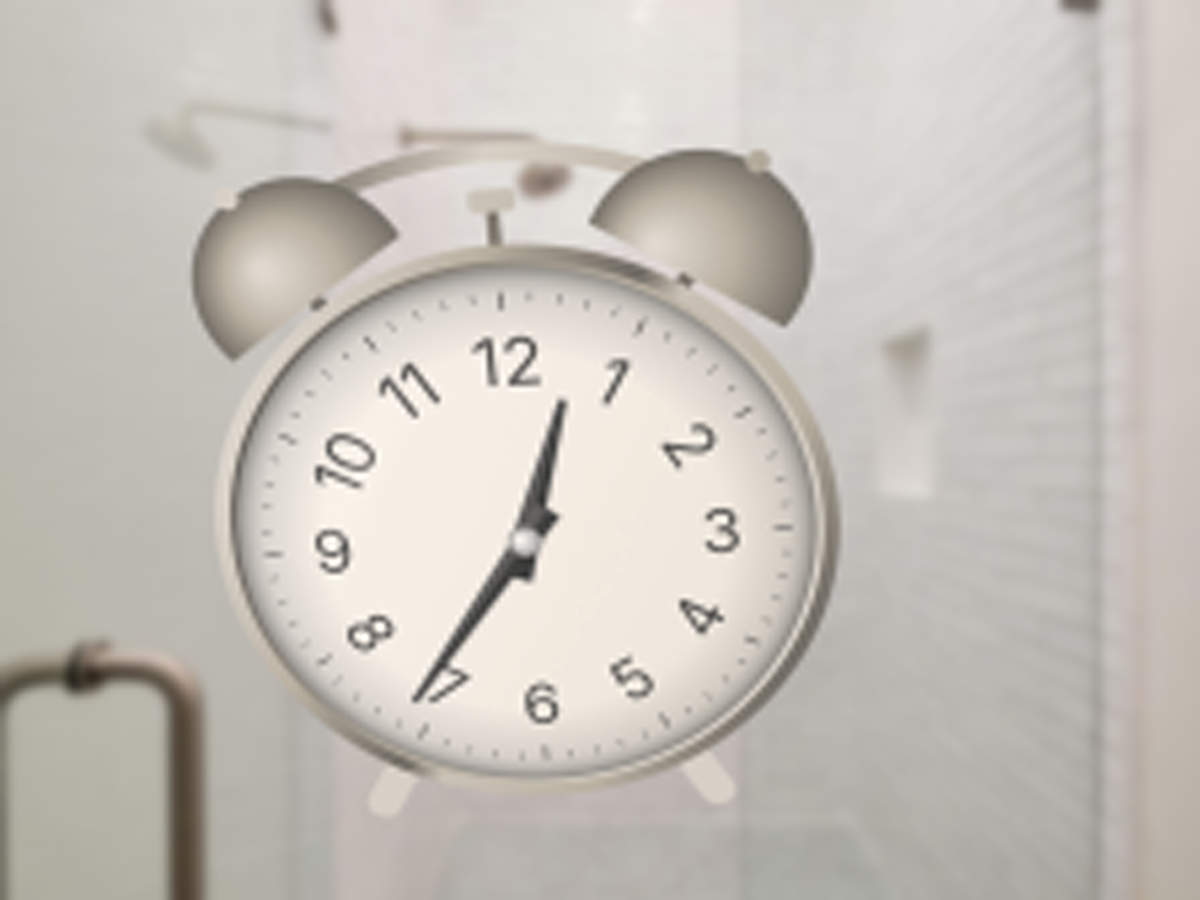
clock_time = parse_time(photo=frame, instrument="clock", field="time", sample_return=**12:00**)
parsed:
**12:36**
